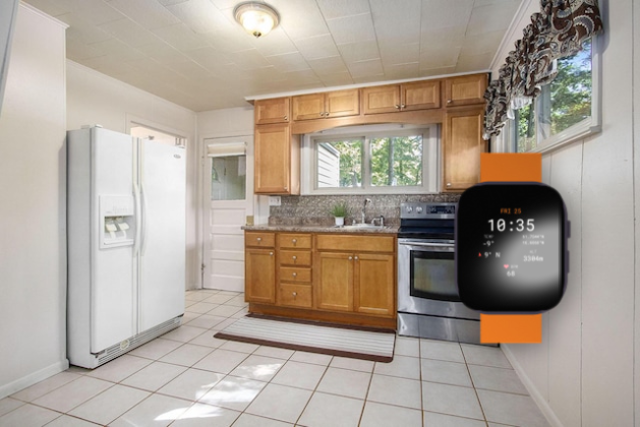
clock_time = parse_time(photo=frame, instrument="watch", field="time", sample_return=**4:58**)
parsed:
**10:35**
